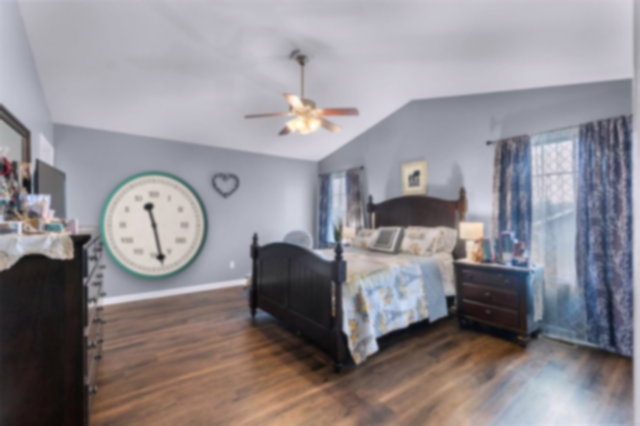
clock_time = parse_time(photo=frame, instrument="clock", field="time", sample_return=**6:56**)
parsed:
**11:28**
